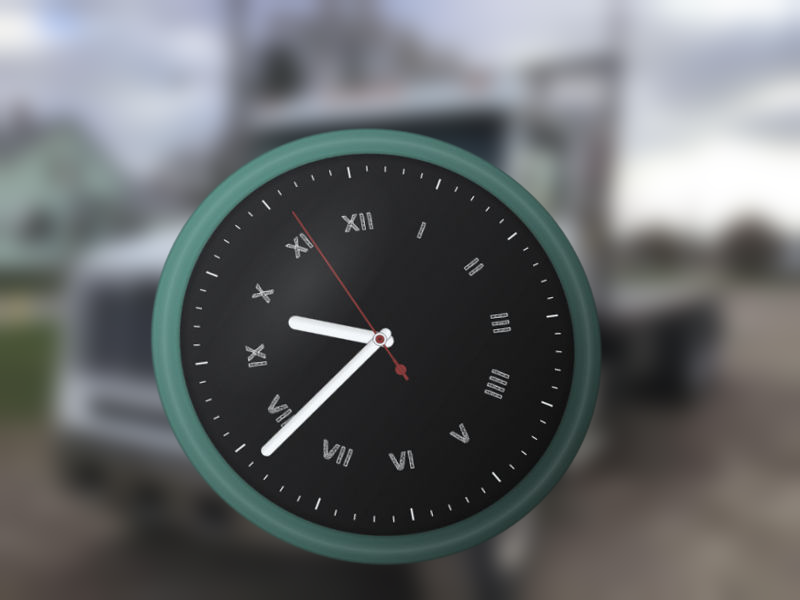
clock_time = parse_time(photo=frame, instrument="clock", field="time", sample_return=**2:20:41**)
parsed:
**9:38:56**
